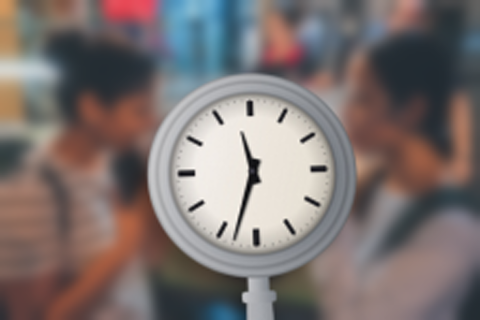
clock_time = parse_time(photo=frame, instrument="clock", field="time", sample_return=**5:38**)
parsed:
**11:33**
